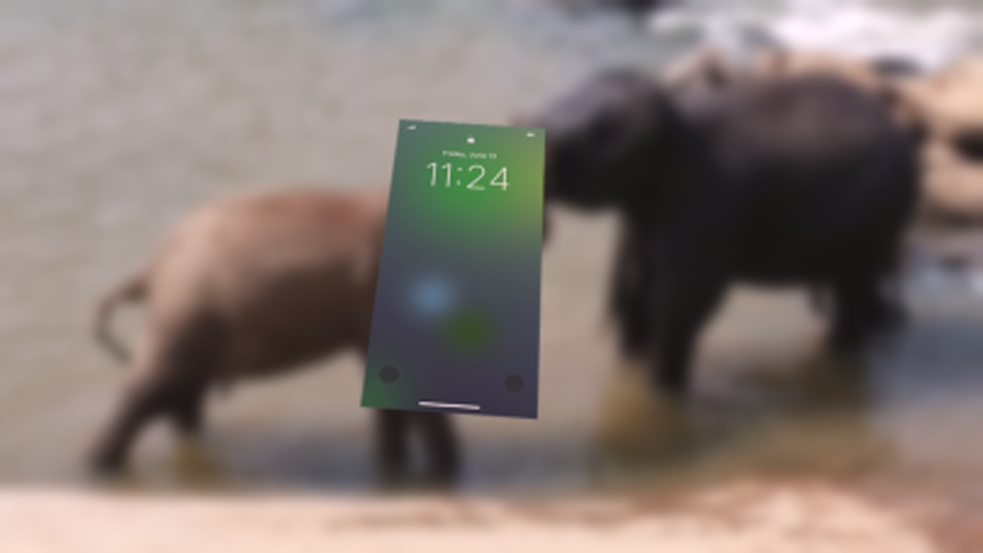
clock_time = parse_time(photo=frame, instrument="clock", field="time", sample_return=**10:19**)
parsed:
**11:24**
